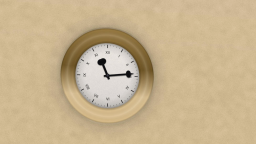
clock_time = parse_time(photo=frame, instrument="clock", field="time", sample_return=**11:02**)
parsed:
**11:14**
